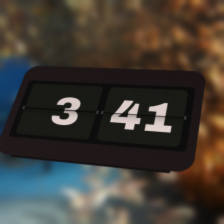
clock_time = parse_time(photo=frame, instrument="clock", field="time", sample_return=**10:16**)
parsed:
**3:41**
